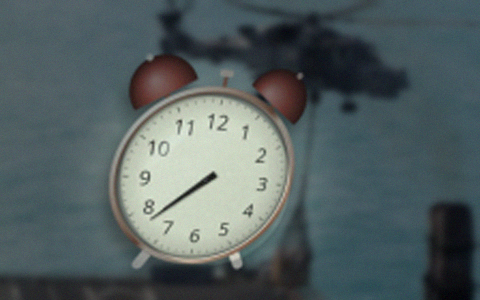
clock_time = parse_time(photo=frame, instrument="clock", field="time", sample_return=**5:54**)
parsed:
**7:38**
